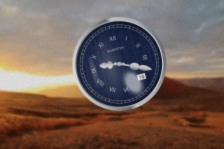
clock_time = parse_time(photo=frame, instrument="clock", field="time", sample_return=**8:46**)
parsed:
**9:19**
